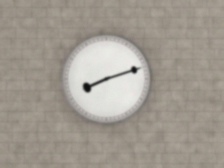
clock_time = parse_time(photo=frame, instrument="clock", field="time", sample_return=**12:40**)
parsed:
**8:12**
